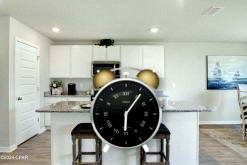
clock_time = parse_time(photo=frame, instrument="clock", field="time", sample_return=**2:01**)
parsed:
**6:06**
